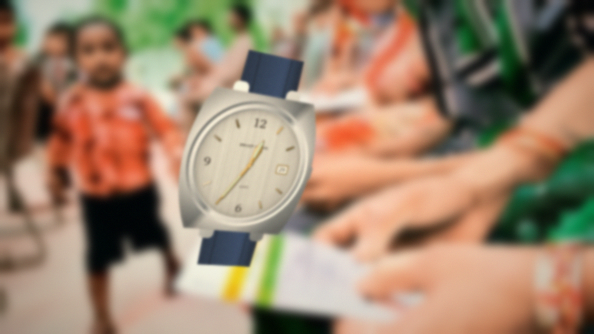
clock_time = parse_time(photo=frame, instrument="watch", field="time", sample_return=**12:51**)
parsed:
**12:35**
